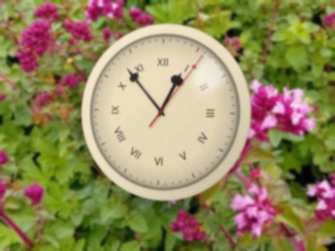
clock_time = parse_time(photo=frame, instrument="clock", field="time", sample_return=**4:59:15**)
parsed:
**12:53:06**
